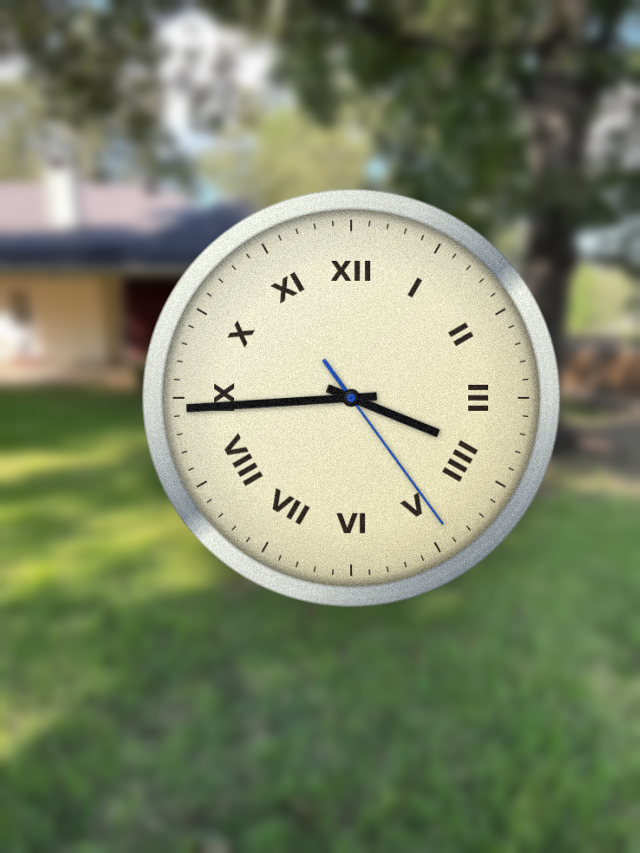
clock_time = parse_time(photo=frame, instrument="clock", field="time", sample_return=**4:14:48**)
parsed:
**3:44:24**
